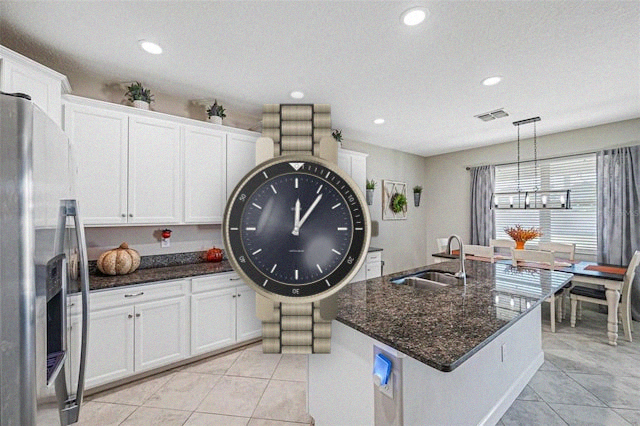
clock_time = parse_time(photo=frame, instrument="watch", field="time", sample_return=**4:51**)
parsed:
**12:06**
